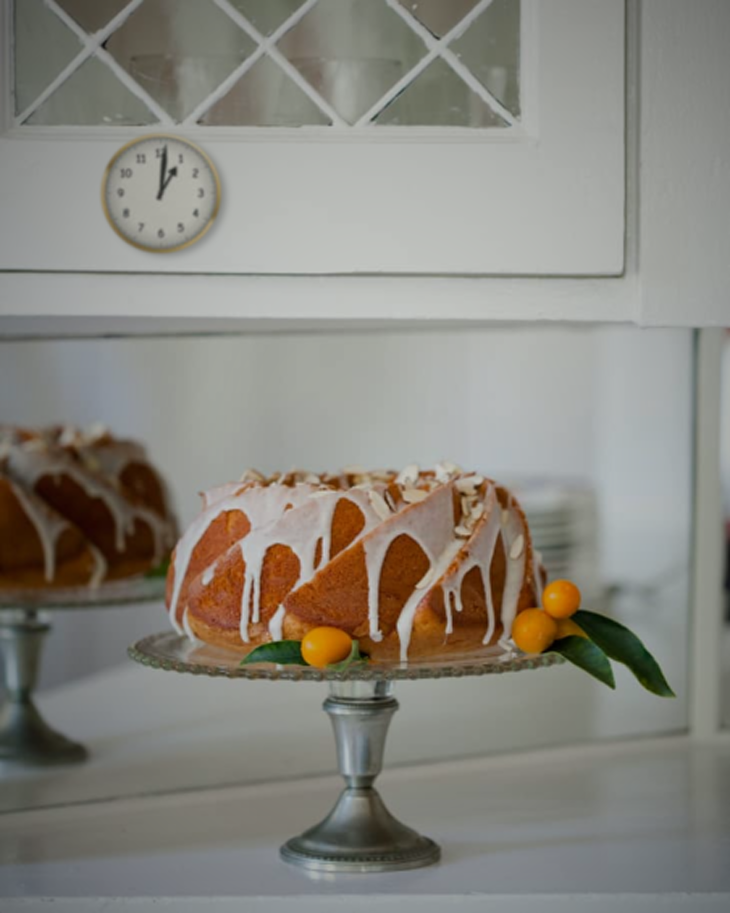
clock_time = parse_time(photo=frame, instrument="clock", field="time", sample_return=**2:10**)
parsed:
**1:01**
